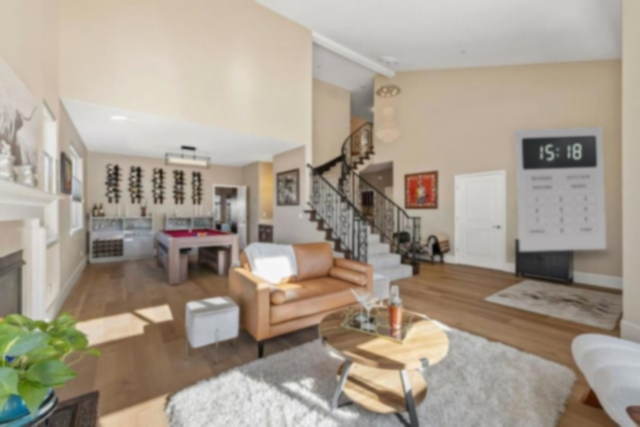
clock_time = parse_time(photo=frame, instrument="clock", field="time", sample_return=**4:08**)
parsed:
**15:18**
